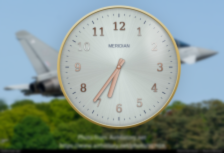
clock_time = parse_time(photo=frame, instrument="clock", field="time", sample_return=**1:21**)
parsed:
**6:36**
